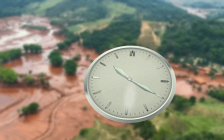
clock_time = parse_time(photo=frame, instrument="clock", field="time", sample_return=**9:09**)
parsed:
**10:20**
